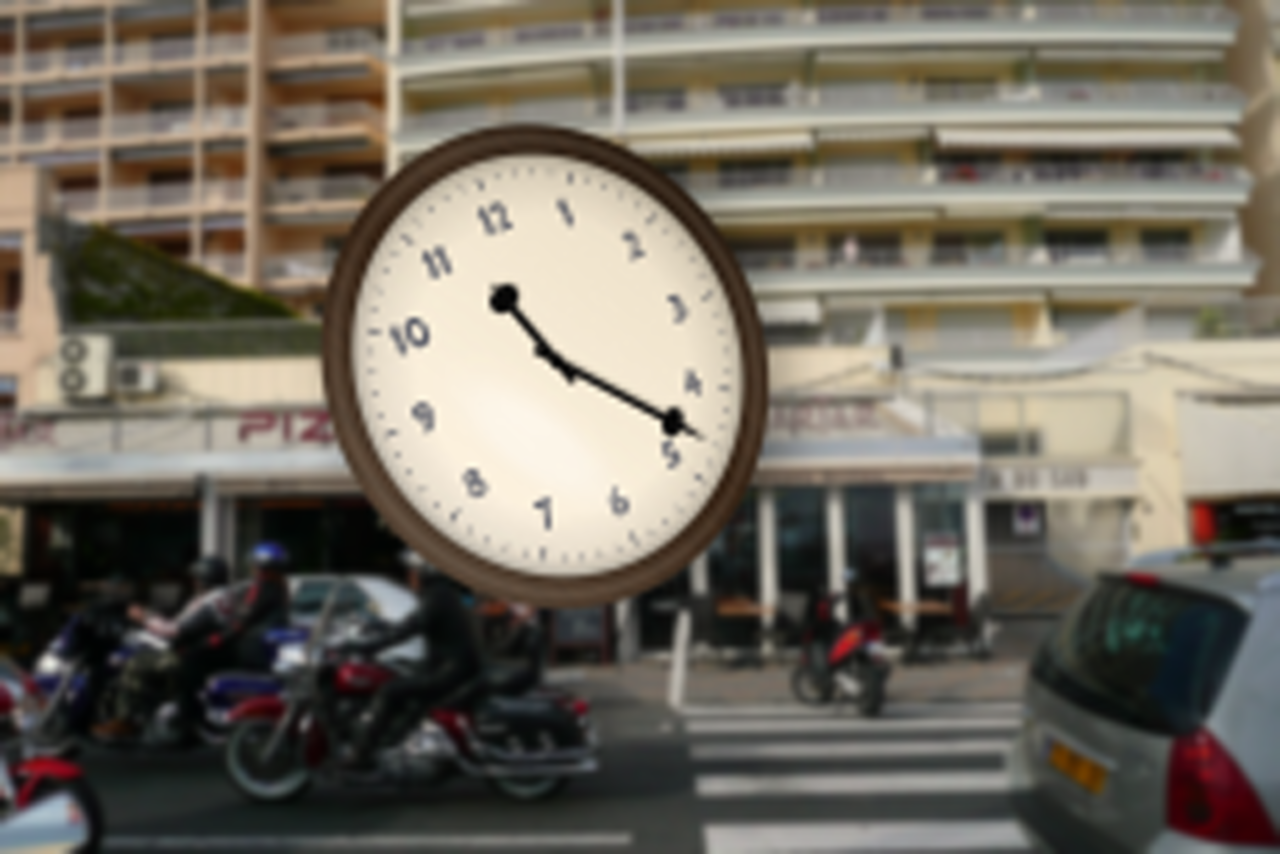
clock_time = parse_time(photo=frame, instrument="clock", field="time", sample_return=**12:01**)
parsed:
**11:23**
